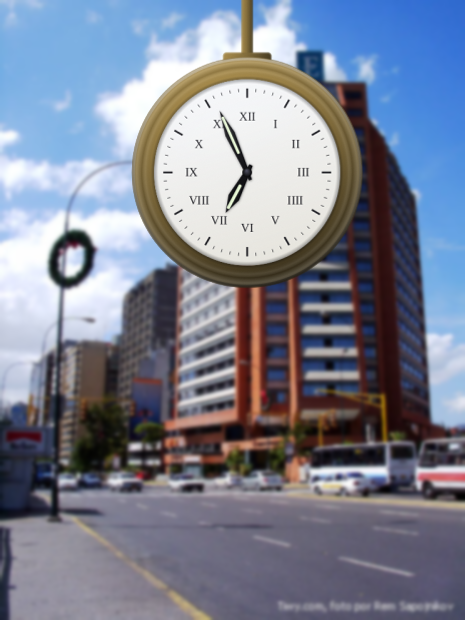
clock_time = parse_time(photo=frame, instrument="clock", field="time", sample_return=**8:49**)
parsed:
**6:56**
